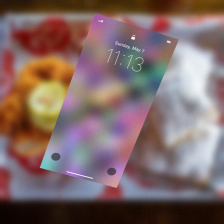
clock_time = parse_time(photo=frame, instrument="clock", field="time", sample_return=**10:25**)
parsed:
**11:13**
